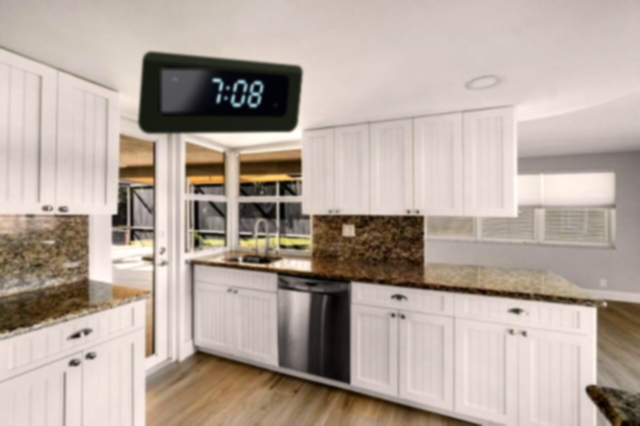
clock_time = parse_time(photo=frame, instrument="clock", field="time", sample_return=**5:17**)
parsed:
**7:08**
